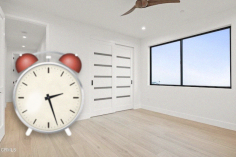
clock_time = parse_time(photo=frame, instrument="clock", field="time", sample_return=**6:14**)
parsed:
**2:27**
